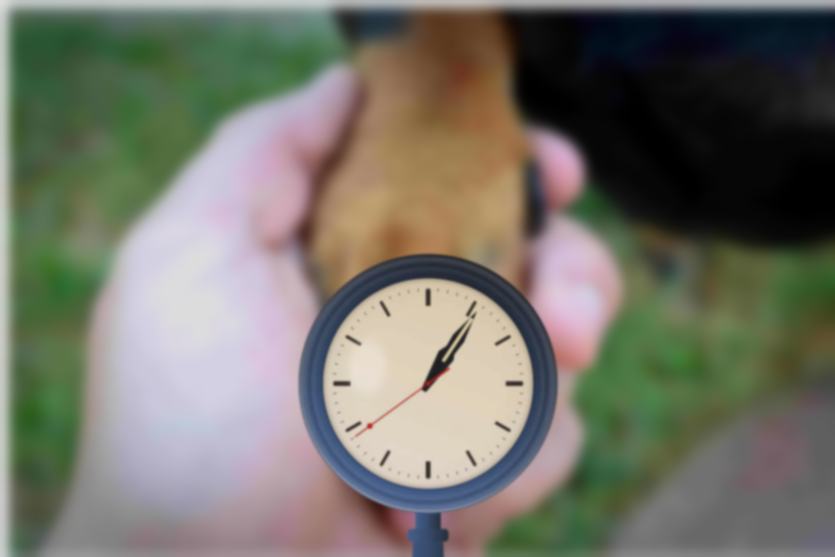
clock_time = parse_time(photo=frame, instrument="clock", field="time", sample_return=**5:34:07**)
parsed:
**1:05:39**
